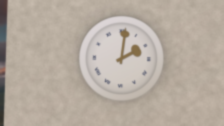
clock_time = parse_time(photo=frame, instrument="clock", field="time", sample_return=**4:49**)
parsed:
**2:01**
